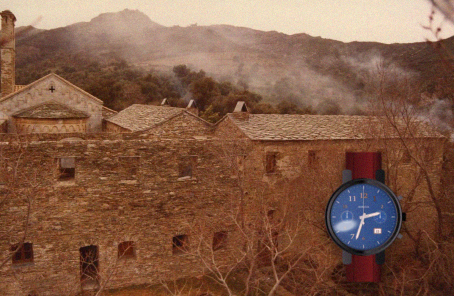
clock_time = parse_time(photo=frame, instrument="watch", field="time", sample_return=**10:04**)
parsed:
**2:33**
